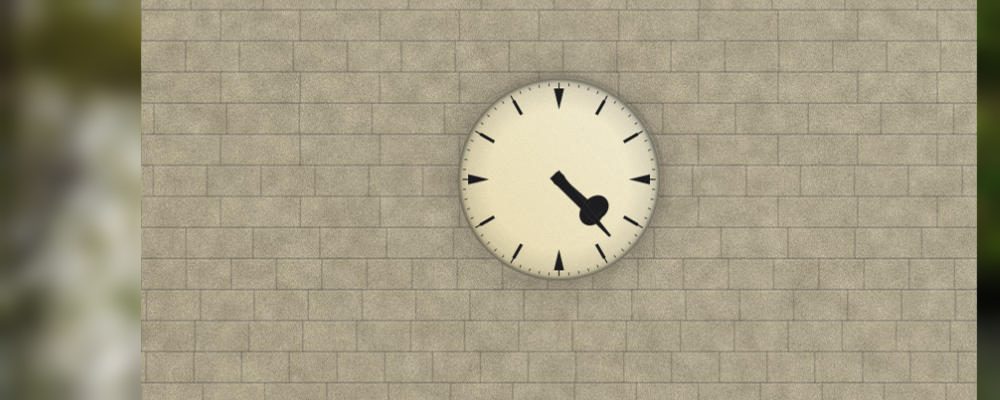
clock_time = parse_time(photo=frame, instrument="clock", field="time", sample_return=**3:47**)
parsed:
**4:23**
